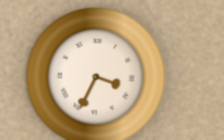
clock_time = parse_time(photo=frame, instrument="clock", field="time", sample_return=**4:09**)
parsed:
**3:34**
